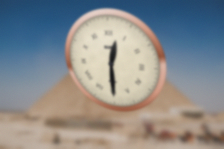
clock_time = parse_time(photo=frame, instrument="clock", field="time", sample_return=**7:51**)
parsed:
**12:30**
